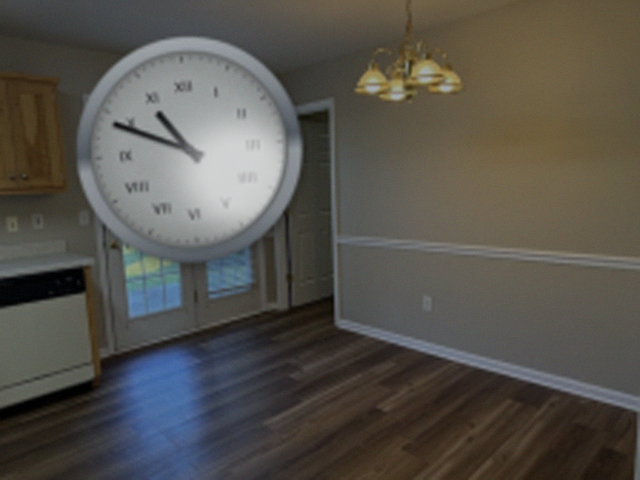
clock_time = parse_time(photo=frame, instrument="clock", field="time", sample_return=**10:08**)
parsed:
**10:49**
